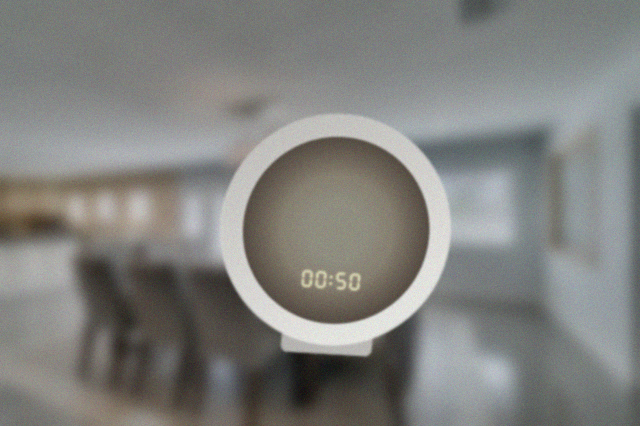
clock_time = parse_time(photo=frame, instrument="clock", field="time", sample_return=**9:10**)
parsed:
**0:50**
